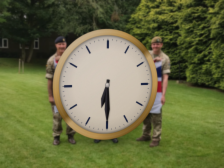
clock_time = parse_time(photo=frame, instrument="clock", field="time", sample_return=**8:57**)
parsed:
**6:30**
